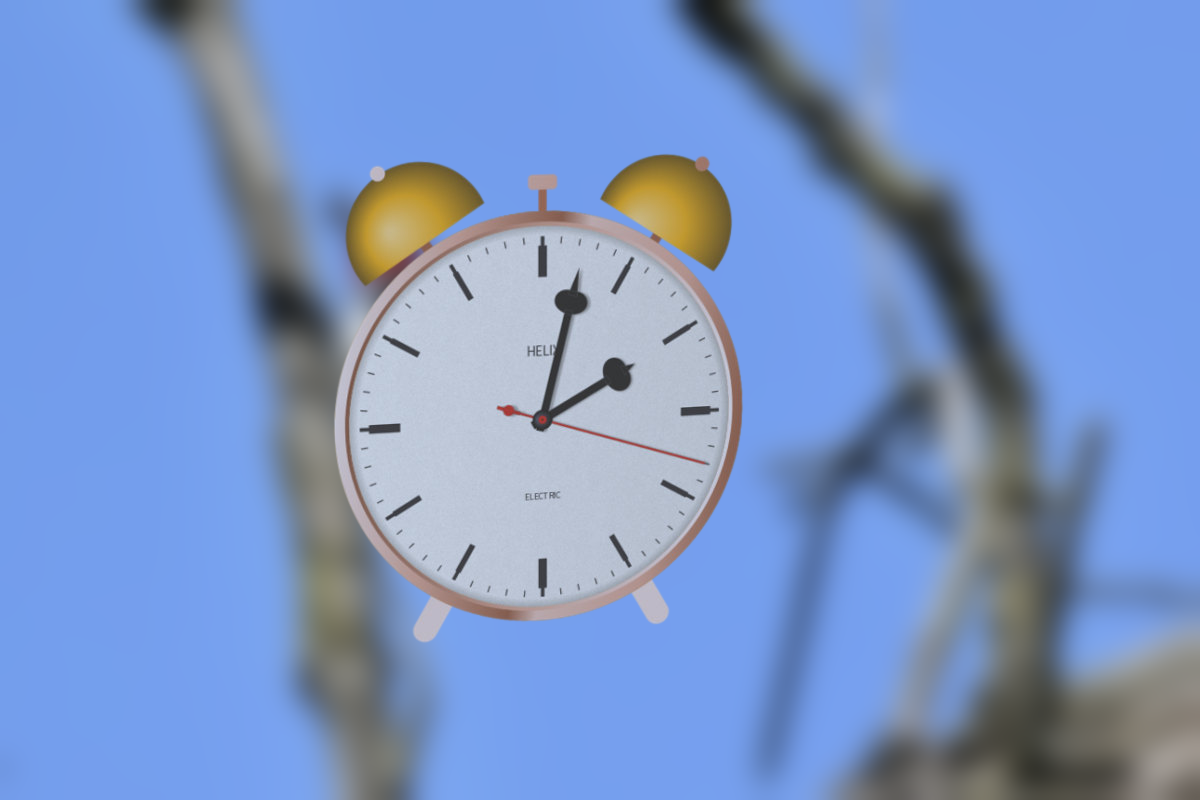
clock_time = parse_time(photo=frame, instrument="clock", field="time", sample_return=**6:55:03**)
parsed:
**2:02:18**
